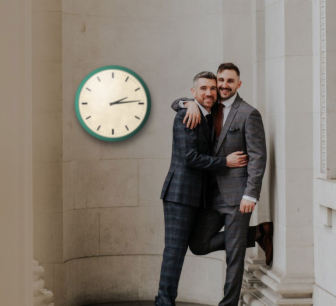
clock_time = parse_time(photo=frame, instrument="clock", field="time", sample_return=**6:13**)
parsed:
**2:14**
